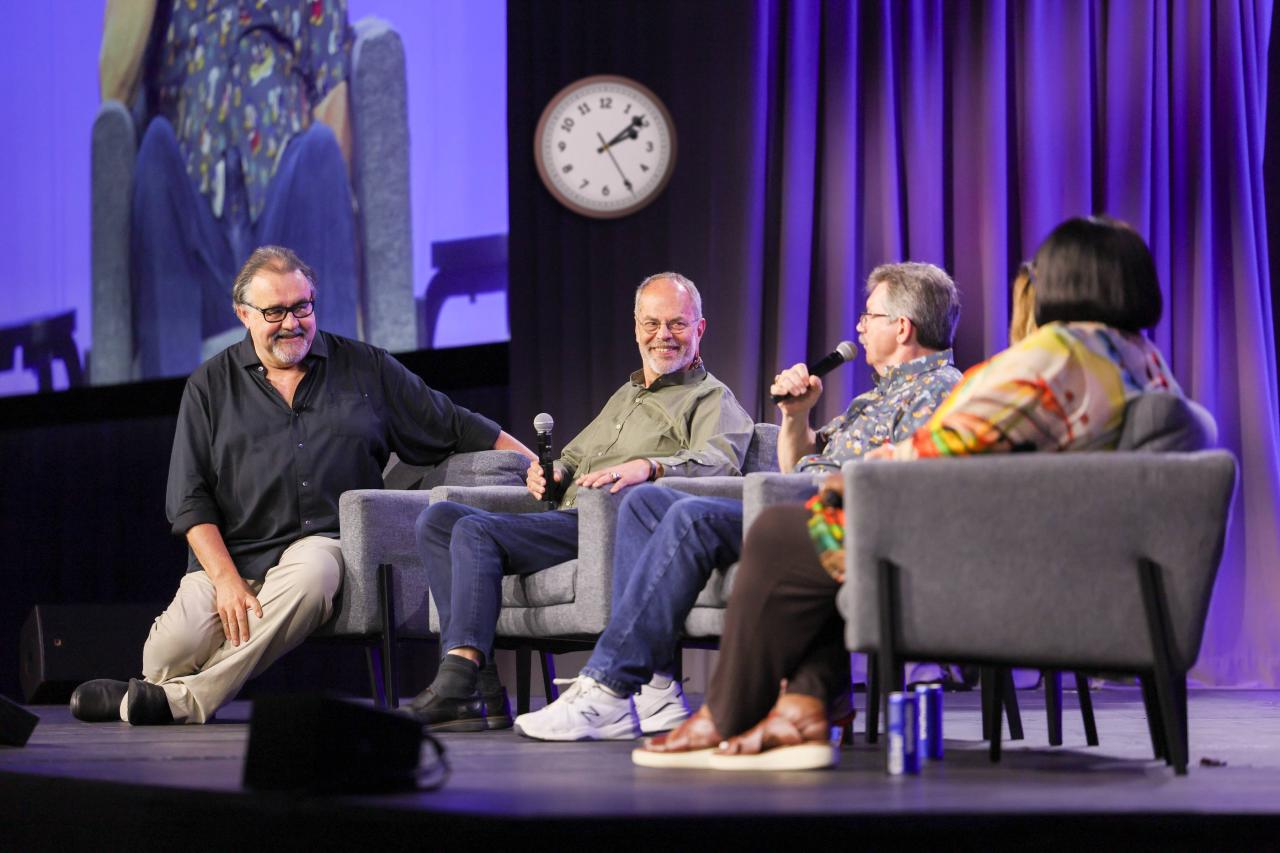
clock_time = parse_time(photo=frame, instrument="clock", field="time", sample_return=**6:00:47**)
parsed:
**2:08:25**
